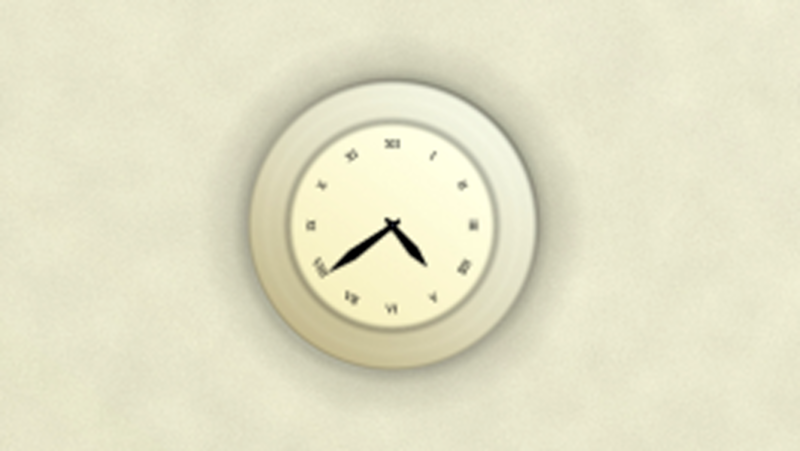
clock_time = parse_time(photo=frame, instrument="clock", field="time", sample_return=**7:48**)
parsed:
**4:39**
